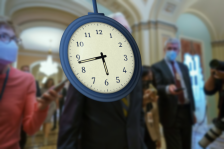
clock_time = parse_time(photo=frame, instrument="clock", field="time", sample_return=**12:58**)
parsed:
**5:43**
